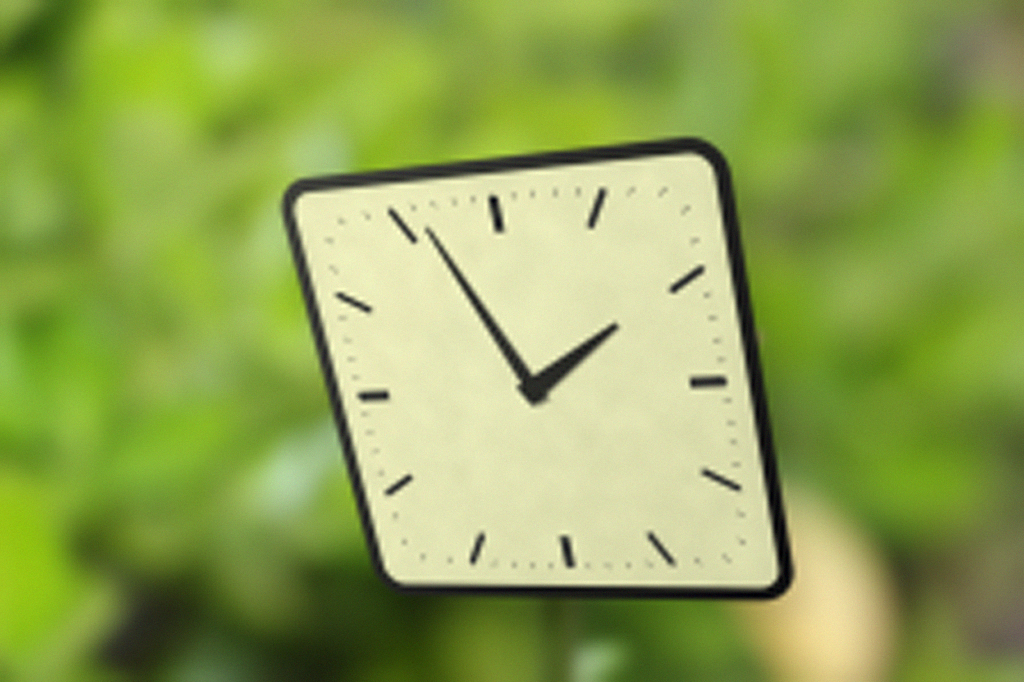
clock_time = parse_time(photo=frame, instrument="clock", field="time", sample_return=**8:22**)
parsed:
**1:56**
